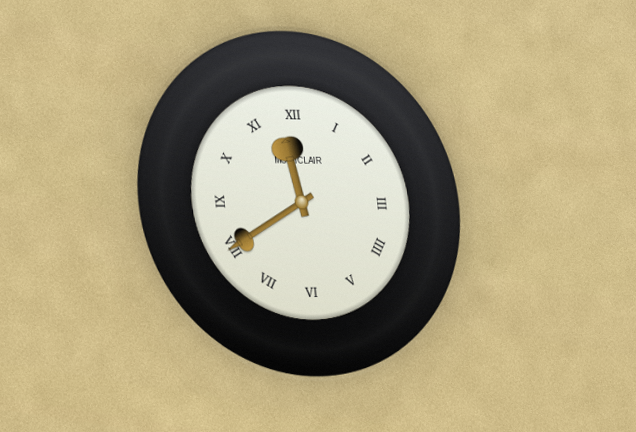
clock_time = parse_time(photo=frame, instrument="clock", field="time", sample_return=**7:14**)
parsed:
**11:40**
